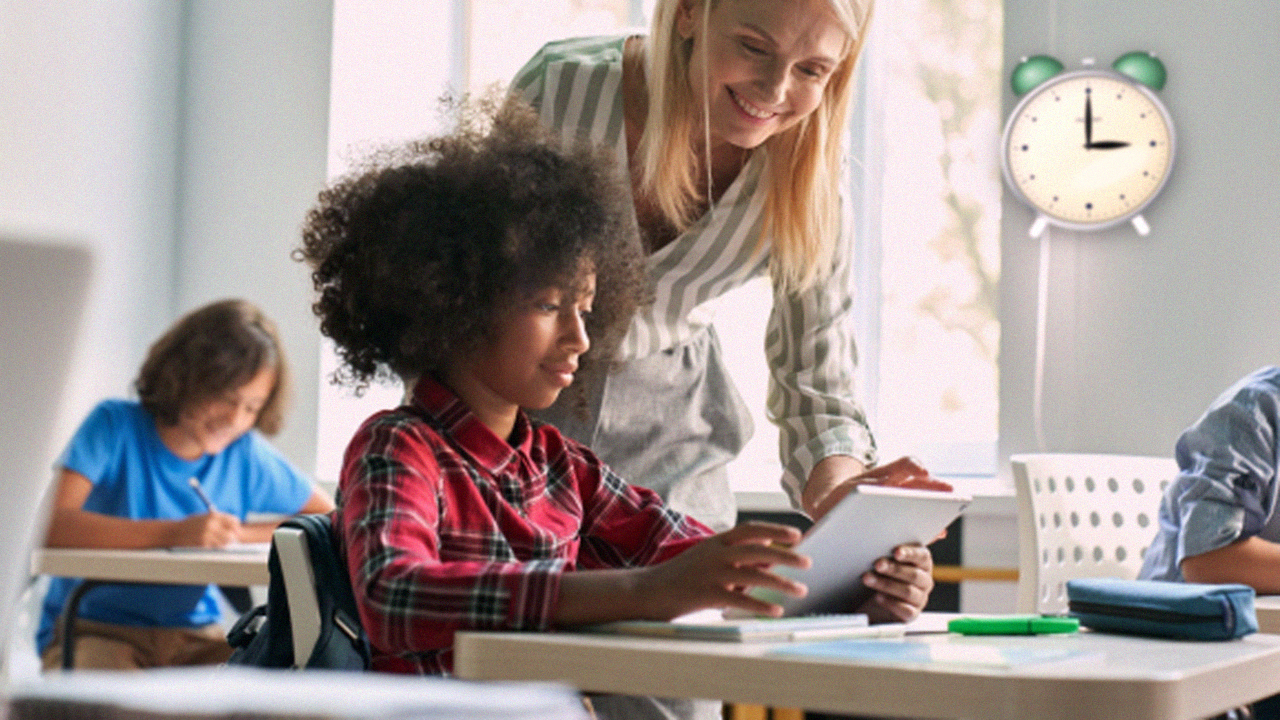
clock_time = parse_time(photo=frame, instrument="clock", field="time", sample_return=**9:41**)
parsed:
**3:00**
